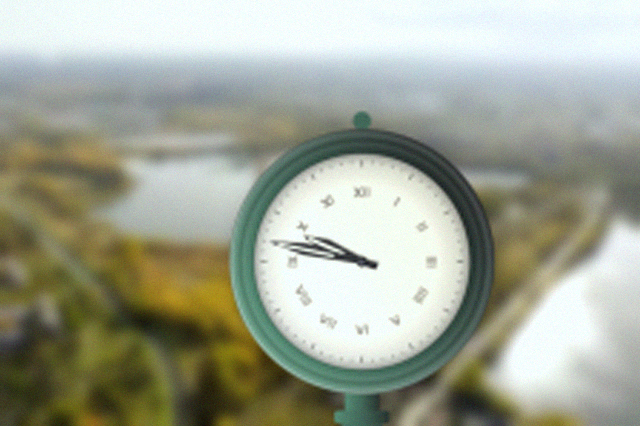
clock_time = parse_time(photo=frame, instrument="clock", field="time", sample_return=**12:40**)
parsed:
**9:47**
